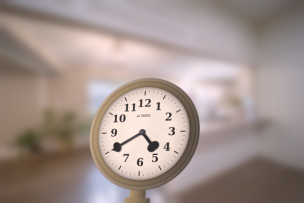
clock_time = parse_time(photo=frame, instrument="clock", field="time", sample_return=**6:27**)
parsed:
**4:40**
